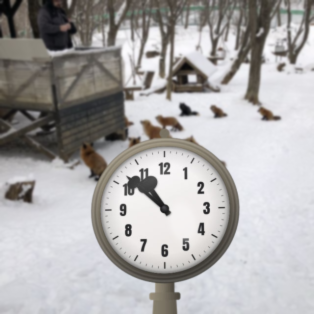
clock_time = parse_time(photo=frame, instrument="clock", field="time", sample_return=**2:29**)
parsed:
**10:52**
